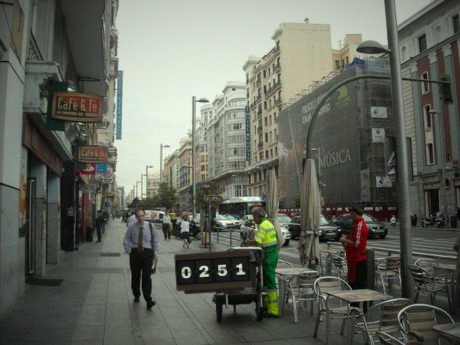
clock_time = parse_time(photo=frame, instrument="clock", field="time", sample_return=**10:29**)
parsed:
**2:51**
